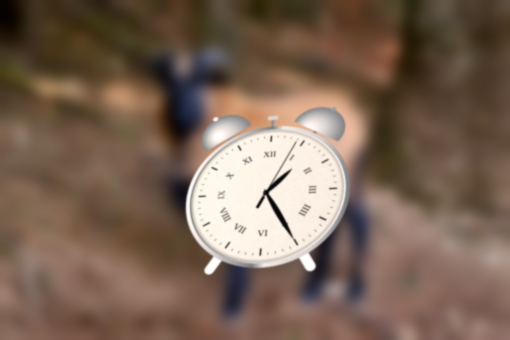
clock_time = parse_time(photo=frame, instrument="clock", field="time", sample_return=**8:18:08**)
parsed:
**1:25:04**
